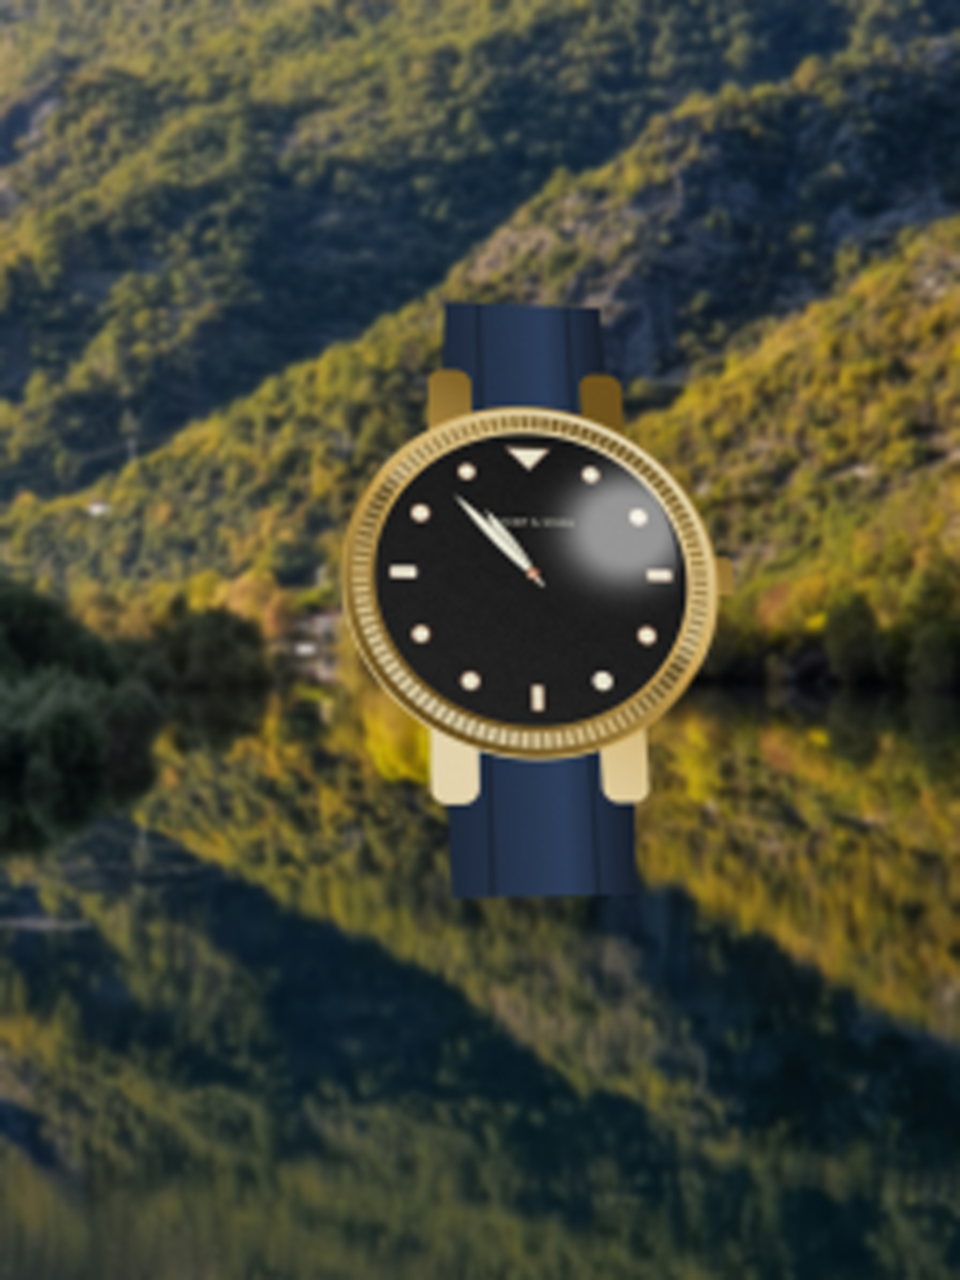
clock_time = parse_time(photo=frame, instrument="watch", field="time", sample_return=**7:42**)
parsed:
**10:53**
